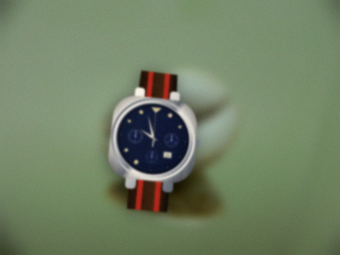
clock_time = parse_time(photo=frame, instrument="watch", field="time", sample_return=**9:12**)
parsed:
**9:57**
